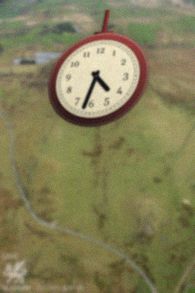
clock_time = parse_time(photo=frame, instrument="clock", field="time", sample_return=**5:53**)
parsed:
**4:32**
